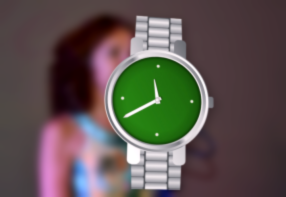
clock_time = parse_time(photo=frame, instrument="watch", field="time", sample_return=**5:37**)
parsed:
**11:40**
